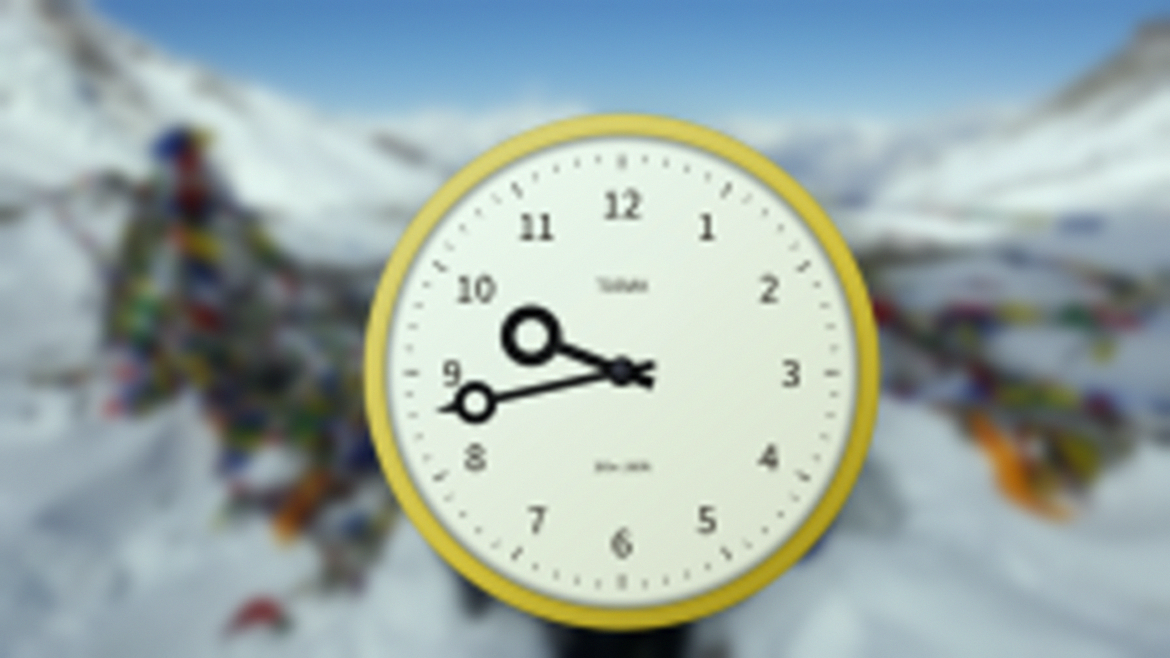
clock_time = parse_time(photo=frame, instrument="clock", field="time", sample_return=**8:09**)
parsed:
**9:43**
